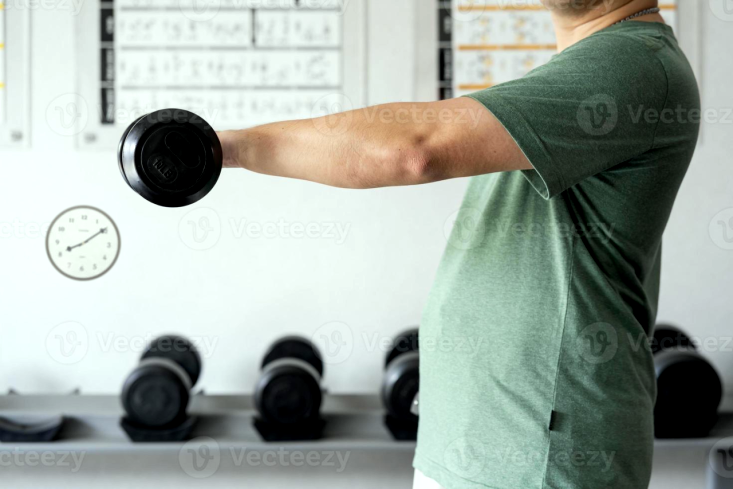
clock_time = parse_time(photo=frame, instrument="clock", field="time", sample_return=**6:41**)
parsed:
**8:09**
